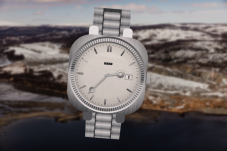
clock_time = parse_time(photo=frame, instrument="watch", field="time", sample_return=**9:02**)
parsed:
**2:37**
